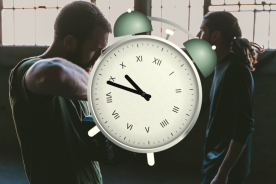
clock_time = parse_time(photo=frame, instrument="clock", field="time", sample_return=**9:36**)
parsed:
**9:44**
